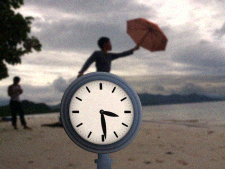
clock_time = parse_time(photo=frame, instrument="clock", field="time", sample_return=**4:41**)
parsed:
**3:29**
